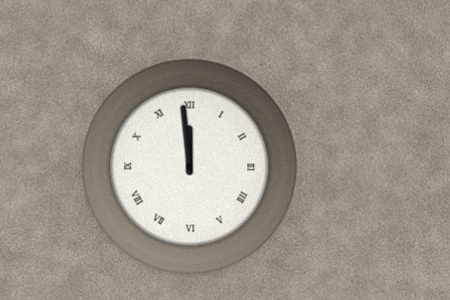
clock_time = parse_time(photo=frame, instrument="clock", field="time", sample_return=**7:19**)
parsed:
**11:59**
